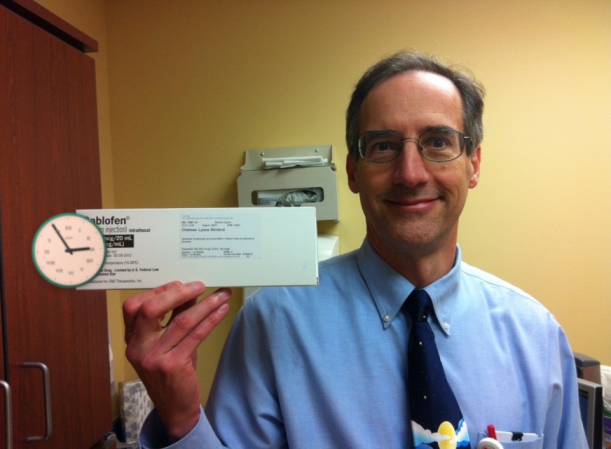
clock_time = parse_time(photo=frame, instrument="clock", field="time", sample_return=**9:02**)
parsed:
**2:55**
